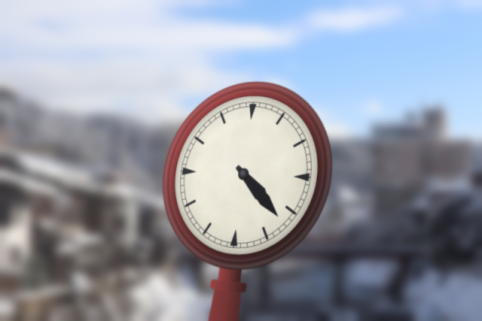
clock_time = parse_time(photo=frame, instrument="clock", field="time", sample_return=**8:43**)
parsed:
**4:22**
